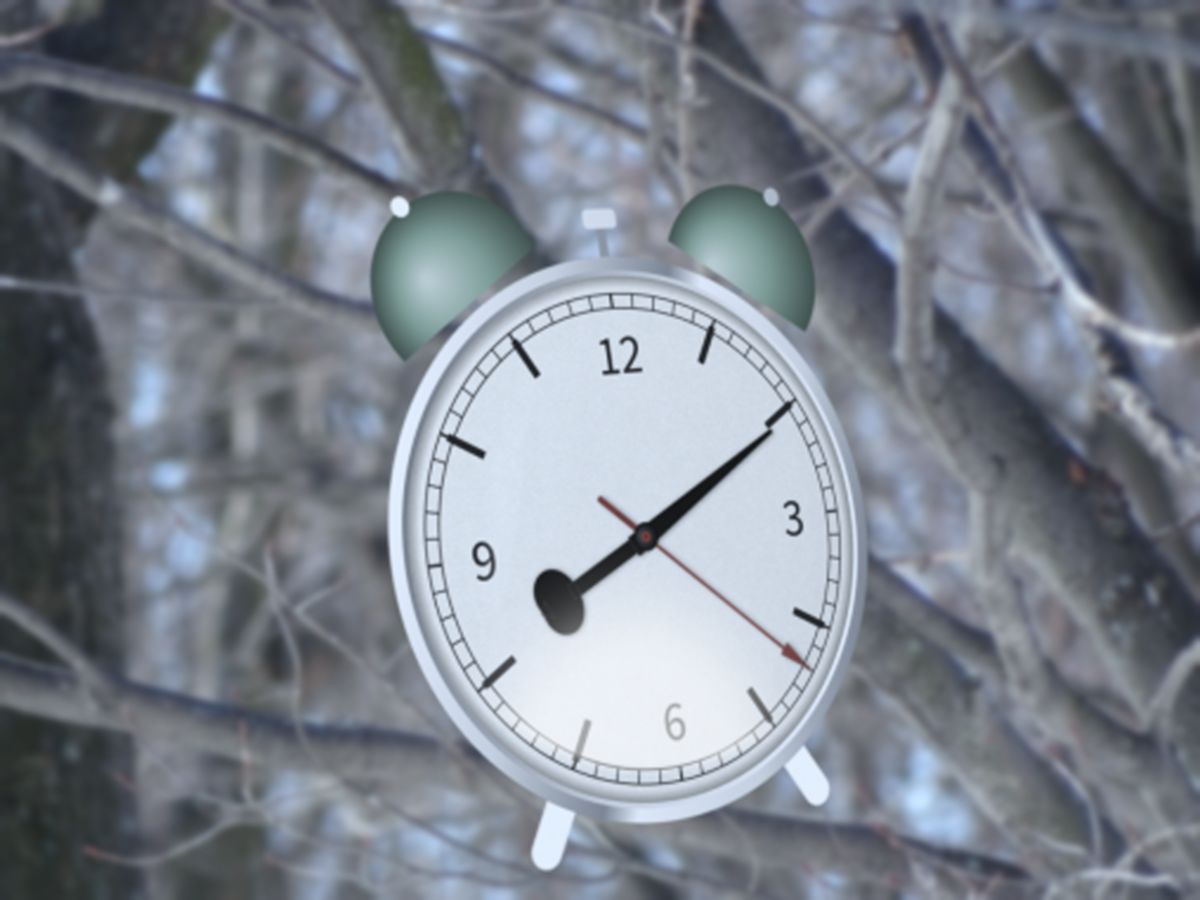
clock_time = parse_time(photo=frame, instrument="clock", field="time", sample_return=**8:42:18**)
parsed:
**8:10:22**
